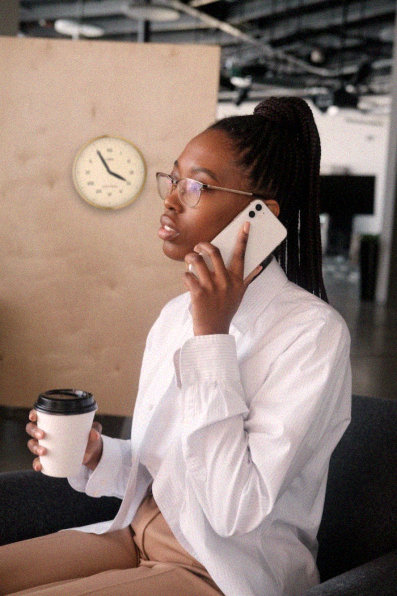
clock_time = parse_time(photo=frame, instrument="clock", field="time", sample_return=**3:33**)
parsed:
**3:55**
